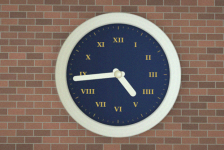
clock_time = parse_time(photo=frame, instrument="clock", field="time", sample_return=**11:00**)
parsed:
**4:44**
